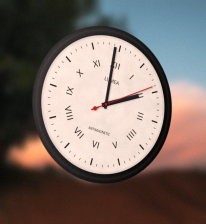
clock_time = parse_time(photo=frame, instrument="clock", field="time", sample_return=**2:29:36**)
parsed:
**1:59:09**
